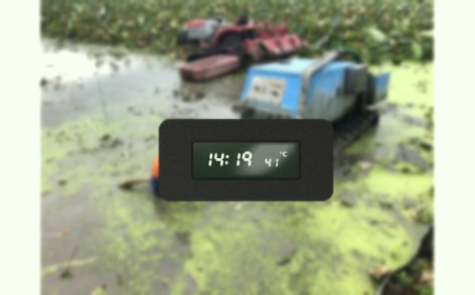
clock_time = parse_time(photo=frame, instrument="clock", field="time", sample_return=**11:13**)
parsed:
**14:19**
